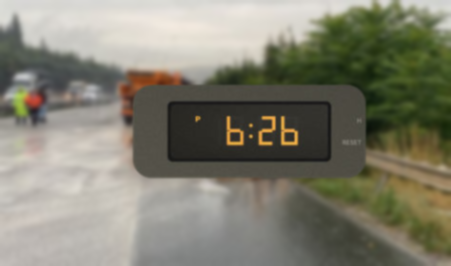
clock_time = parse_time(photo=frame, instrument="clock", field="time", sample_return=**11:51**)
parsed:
**6:26**
